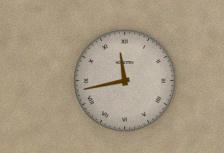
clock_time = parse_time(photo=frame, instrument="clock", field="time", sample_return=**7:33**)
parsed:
**11:43**
